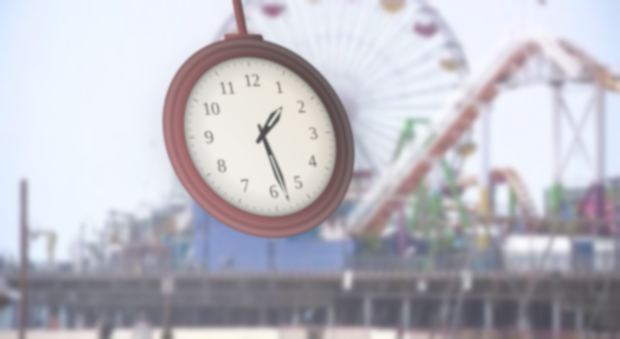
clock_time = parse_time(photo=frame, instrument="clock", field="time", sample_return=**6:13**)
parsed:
**1:28**
